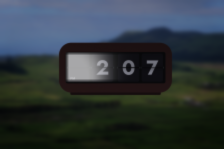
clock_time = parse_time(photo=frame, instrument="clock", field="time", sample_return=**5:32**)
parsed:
**2:07**
